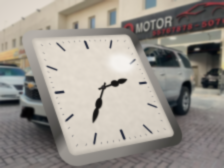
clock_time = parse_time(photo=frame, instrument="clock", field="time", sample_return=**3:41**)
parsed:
**2:36**
